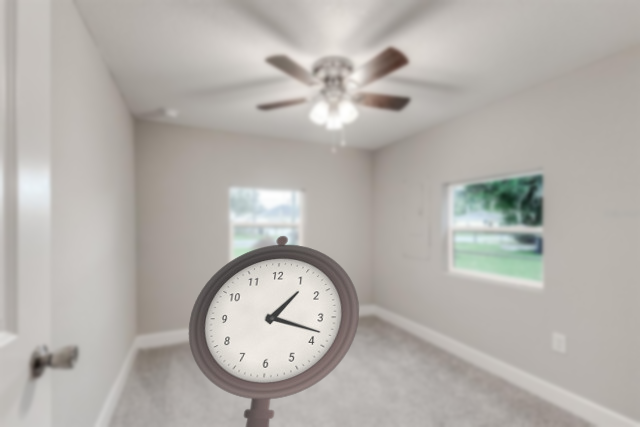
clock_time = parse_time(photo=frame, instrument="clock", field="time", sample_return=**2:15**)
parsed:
**1:18**
